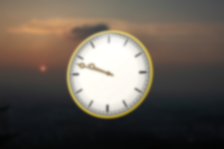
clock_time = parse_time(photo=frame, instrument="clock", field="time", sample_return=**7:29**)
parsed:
**9:48**
